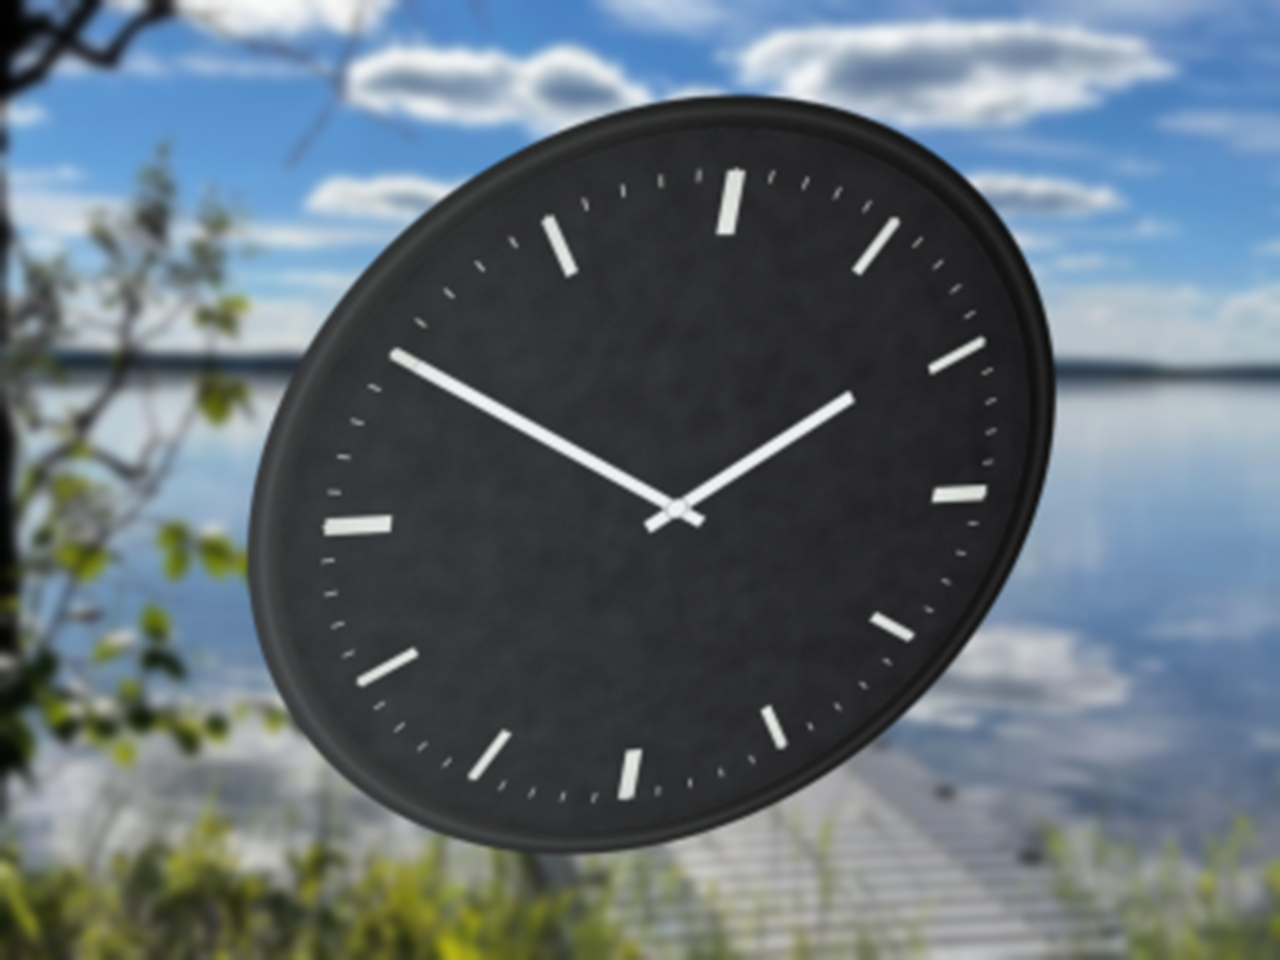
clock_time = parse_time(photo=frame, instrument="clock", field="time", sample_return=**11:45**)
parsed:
**1:50**
